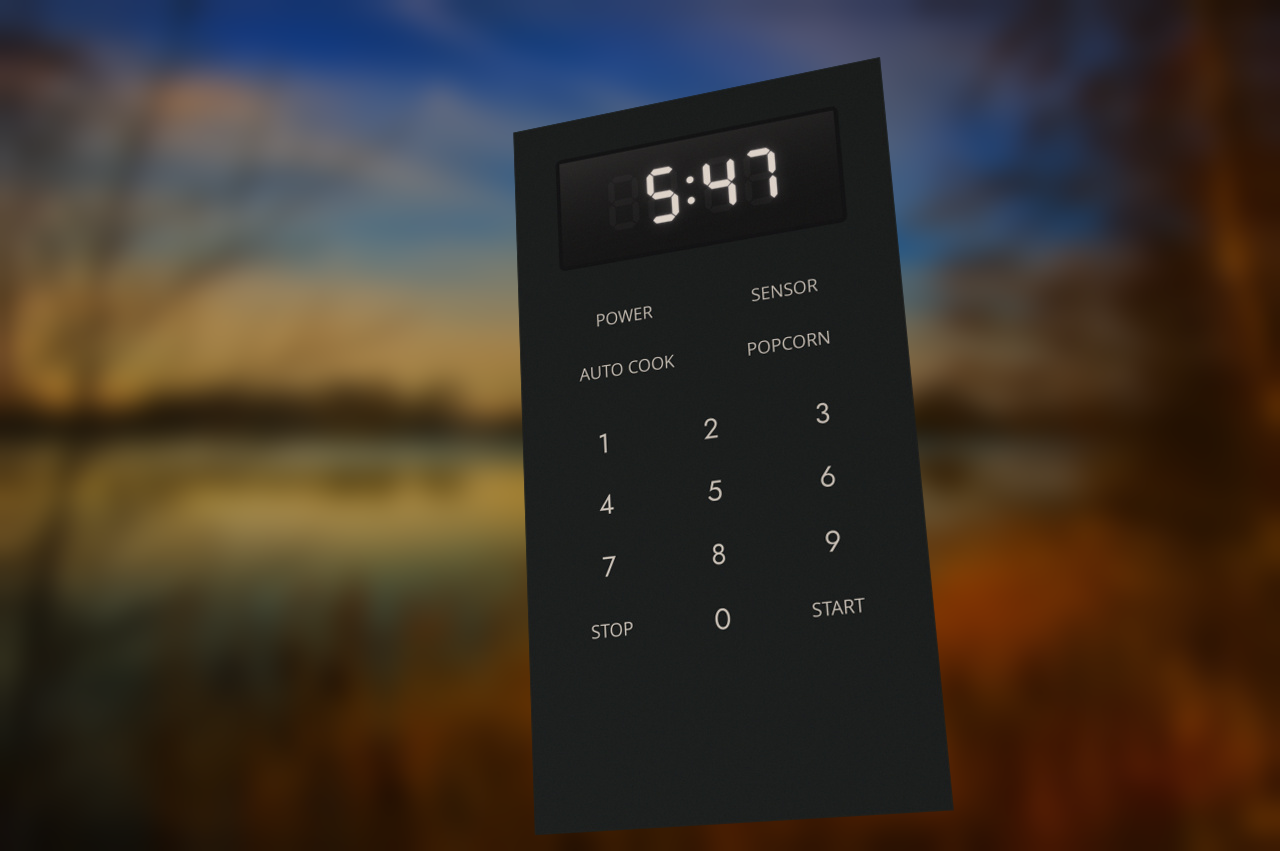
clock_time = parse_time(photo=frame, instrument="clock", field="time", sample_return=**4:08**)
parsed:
**5:47**
